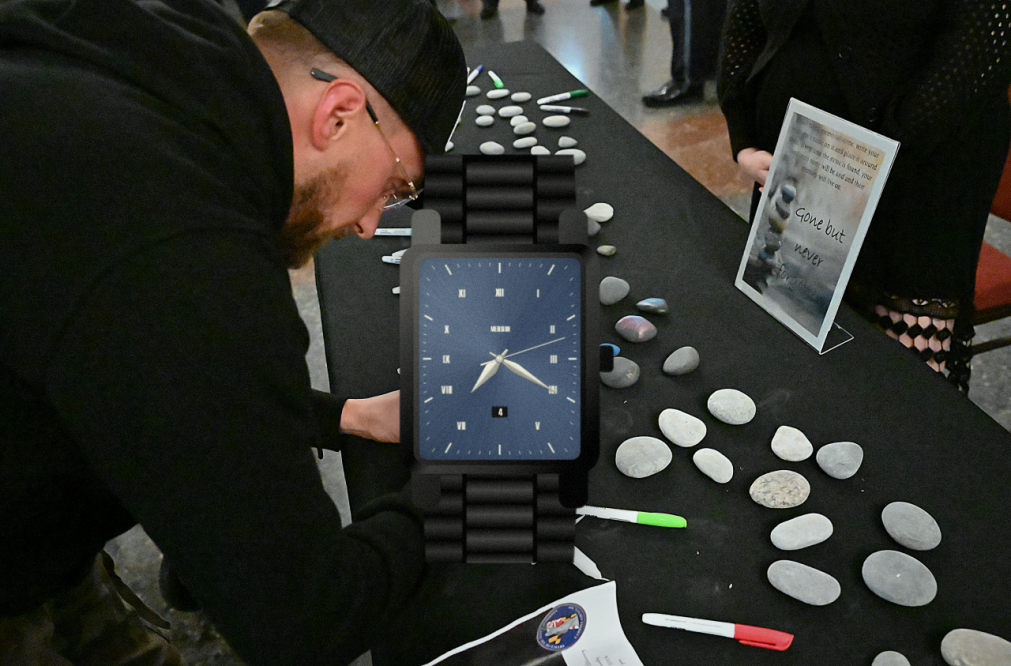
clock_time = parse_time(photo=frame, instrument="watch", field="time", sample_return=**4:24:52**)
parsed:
**7:20:12**
